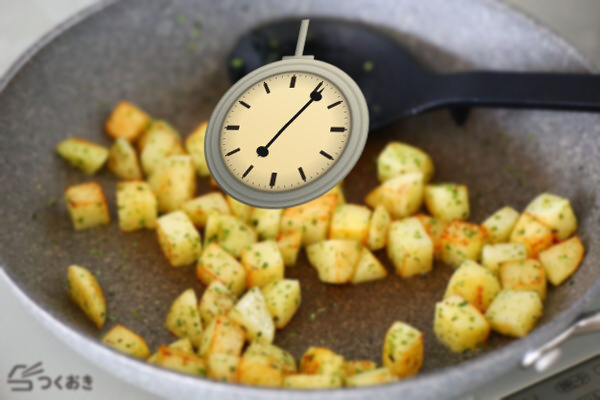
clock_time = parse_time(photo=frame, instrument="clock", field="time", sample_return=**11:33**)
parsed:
**7:06**
